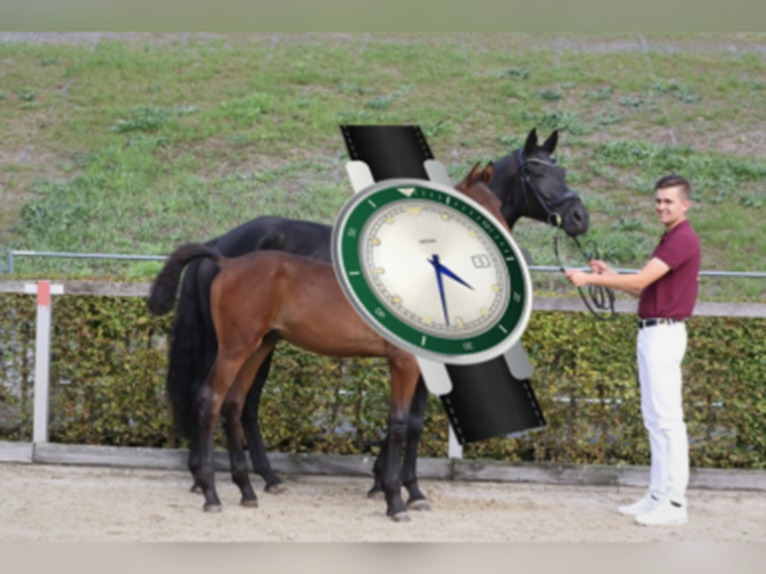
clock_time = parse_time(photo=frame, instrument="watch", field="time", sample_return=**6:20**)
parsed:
**4:32**
